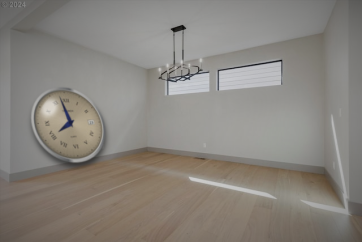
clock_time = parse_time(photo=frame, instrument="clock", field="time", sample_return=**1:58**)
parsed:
**7:58**
